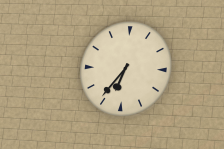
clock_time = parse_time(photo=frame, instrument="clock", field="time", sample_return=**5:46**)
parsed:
**6:36**
